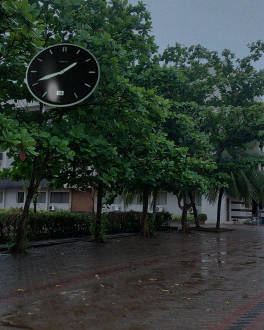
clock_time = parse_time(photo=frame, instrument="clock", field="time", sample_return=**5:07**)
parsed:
**1:41**
